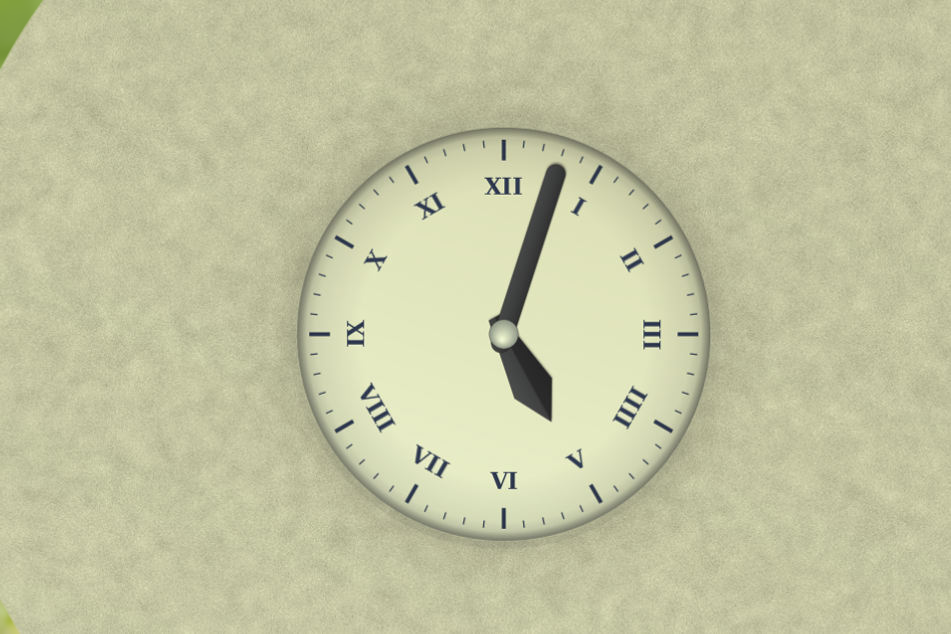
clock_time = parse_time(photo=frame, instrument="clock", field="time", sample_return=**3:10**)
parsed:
**5:03**
